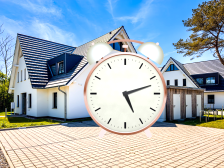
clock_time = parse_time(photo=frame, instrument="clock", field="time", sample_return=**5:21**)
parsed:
**5:12**
